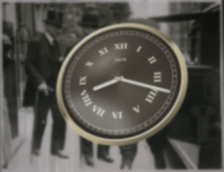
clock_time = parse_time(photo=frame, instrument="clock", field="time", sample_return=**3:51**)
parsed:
**8:18**
